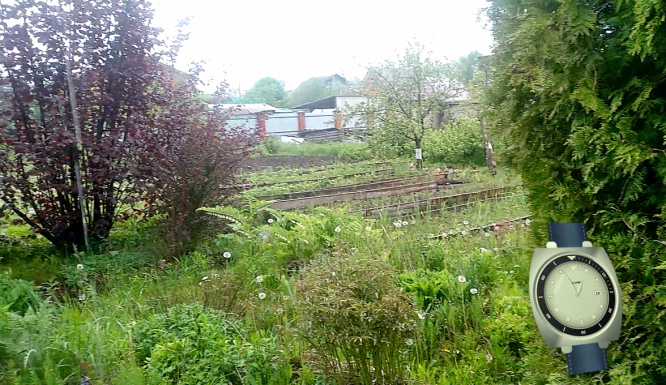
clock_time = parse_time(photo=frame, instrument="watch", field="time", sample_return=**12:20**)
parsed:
**12:56**
